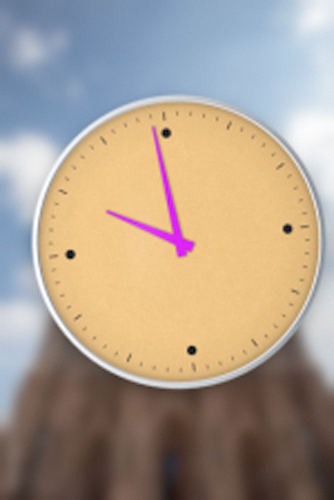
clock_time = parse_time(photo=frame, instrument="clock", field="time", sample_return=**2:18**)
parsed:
**9:59**
